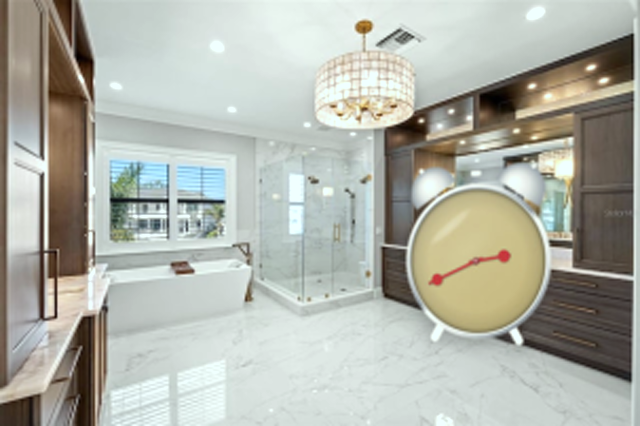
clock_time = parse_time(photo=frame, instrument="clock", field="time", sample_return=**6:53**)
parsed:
**2:41**
